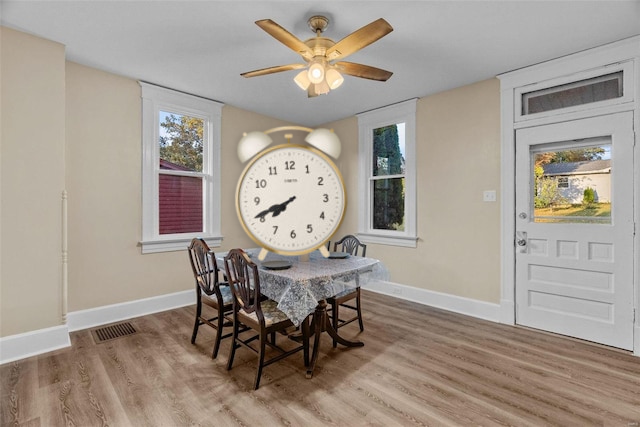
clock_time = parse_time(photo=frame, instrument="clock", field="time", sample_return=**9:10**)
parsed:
**7:41**
